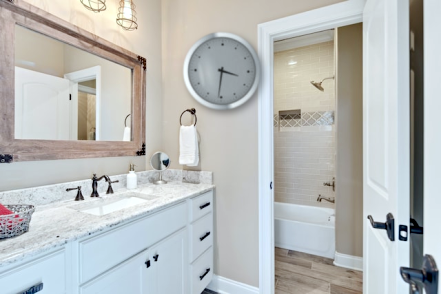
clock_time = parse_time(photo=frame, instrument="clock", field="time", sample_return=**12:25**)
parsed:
**3:31**
